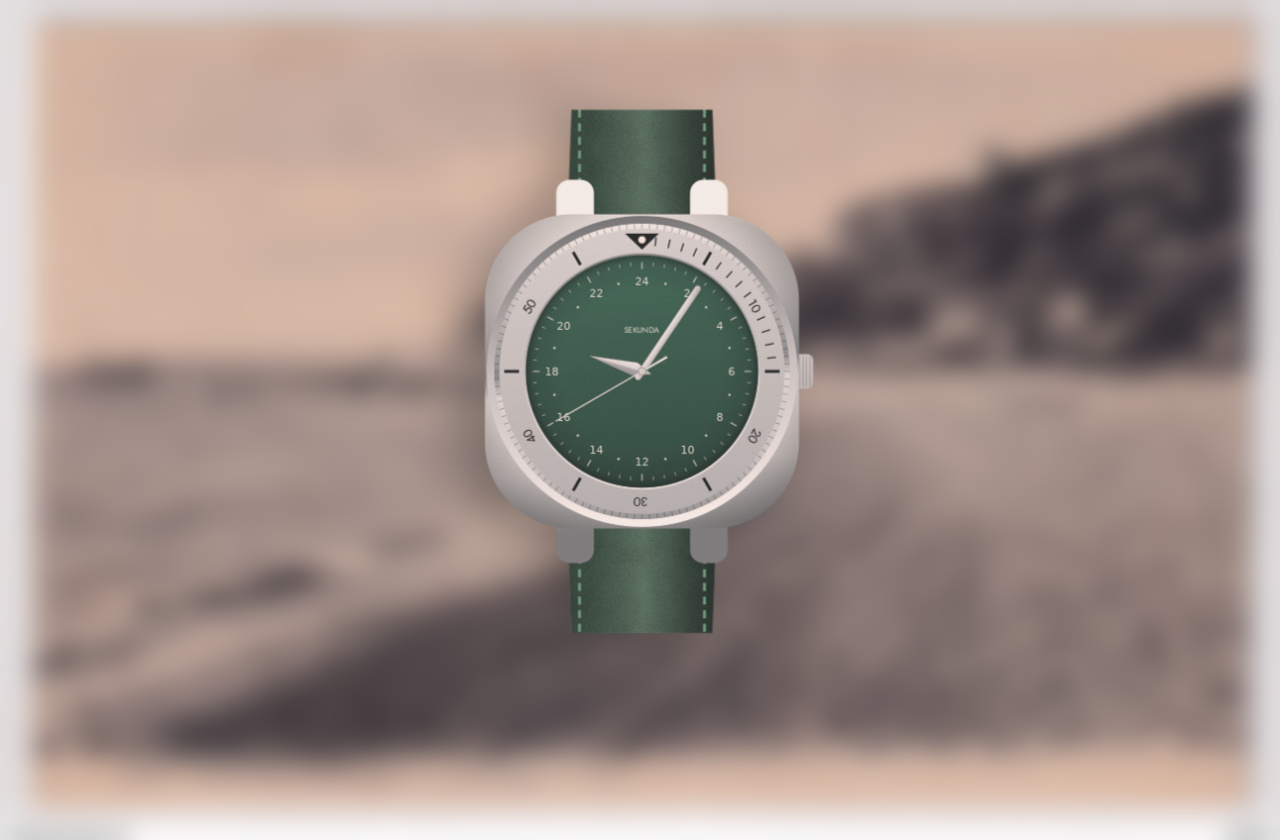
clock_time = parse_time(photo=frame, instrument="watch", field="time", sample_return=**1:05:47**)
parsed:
**19:05:40**
